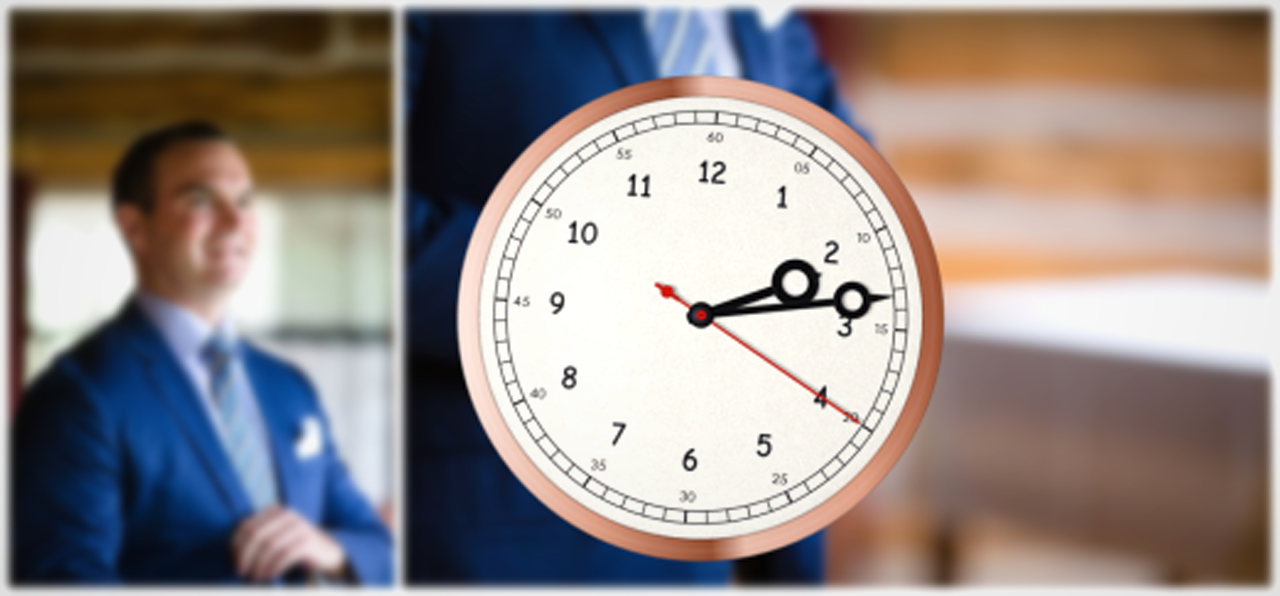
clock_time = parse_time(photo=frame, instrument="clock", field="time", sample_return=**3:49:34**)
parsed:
**2:13:20**
